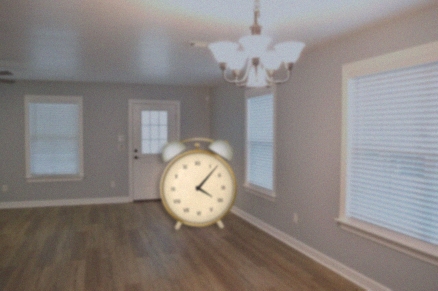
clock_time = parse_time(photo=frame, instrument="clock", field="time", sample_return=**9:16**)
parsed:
**4:07**
